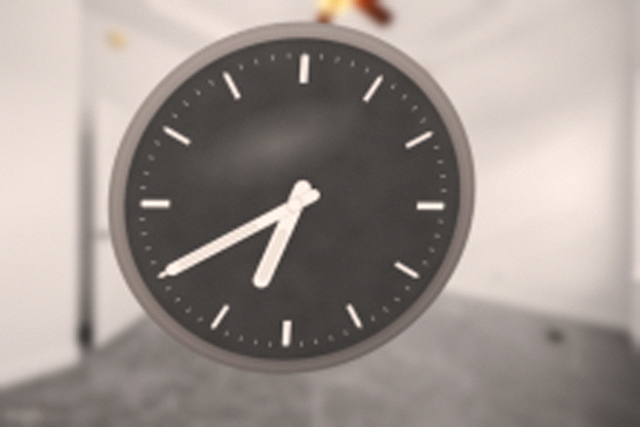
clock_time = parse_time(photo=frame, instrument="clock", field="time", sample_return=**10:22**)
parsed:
**6:40**
